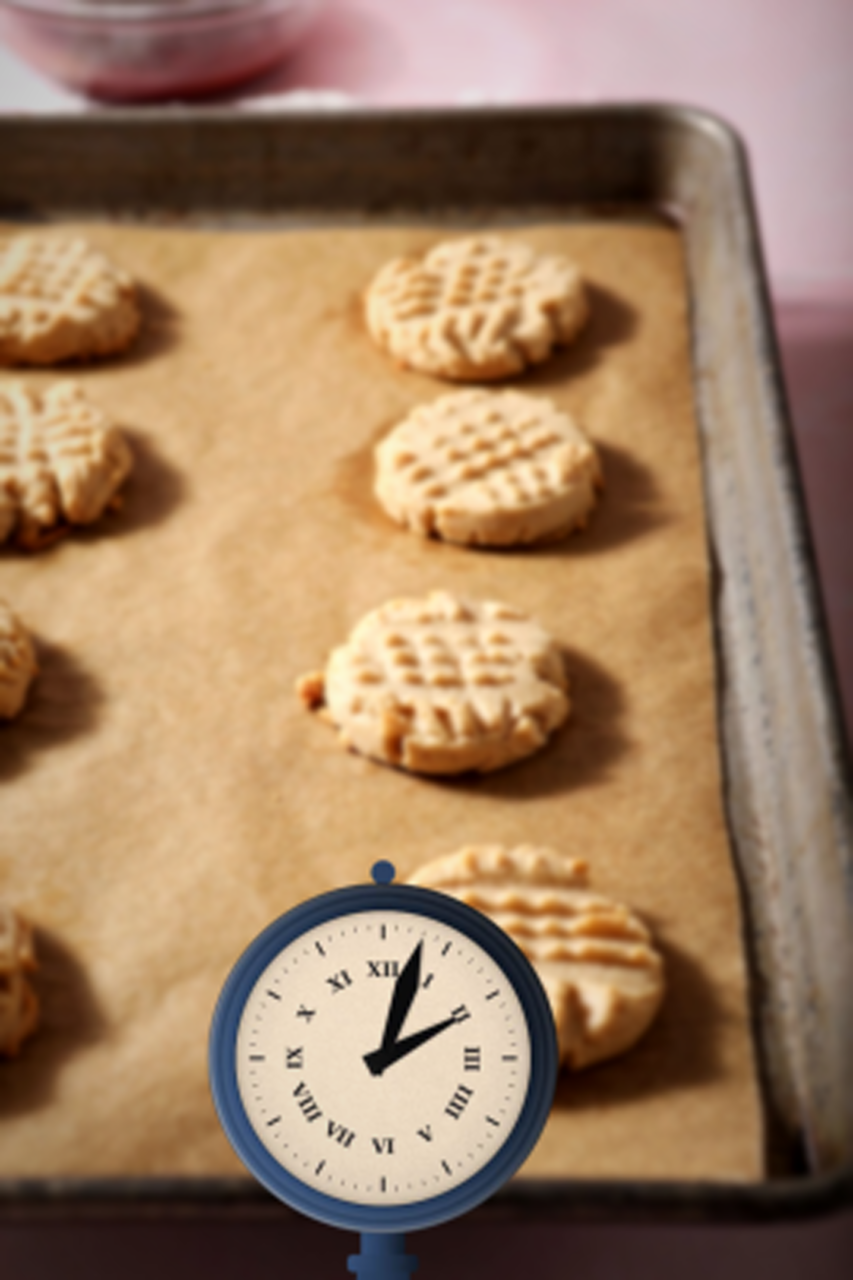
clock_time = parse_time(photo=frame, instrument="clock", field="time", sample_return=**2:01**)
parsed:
**2:03**
